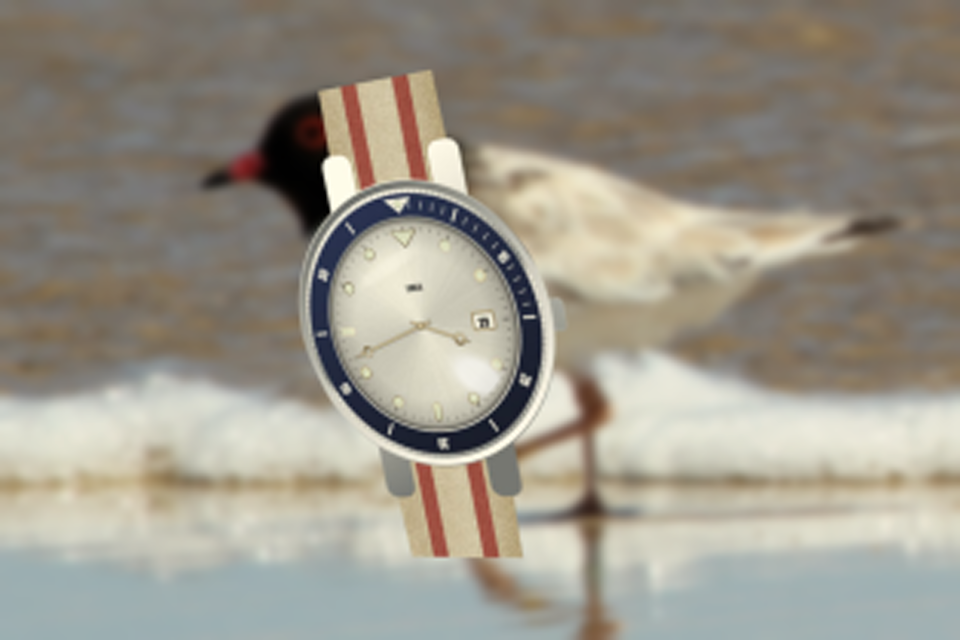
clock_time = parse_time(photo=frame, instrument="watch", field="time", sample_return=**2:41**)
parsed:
**3:42**
